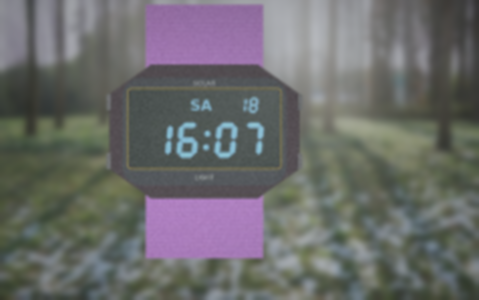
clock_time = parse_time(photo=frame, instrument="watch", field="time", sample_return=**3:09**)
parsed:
**16:07**
